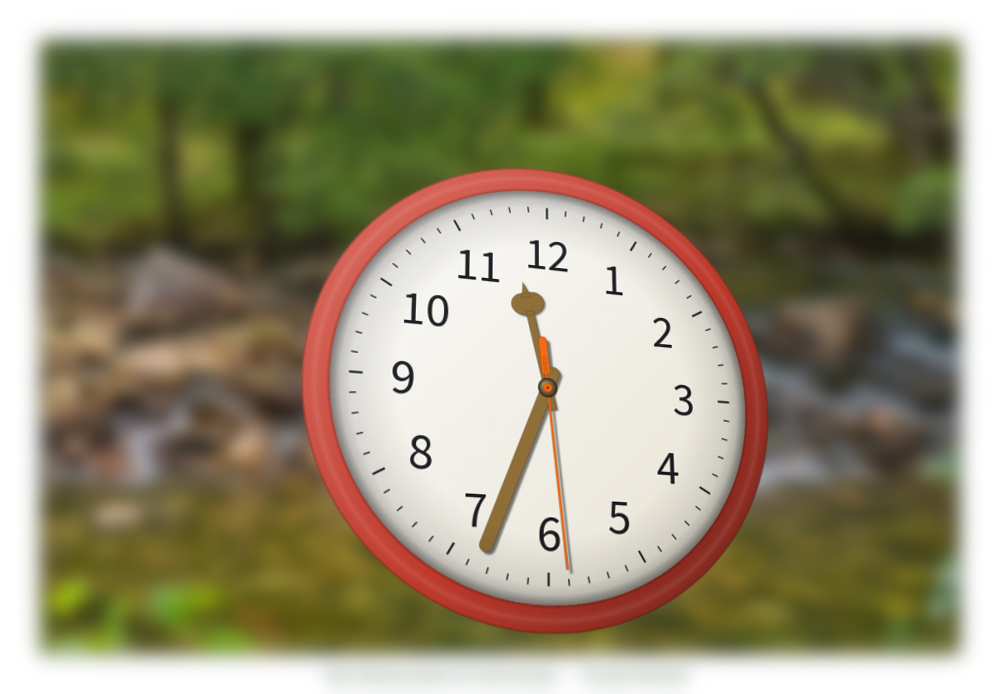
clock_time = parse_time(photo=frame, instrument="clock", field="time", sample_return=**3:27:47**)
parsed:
**11:33:29**
